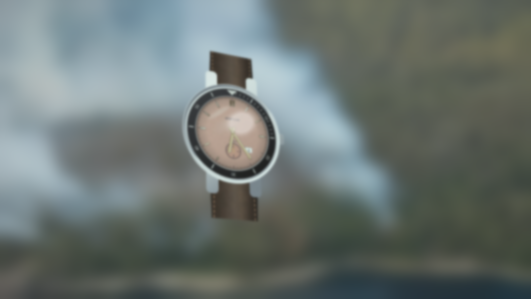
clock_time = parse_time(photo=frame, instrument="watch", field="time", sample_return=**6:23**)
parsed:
**6:24**
